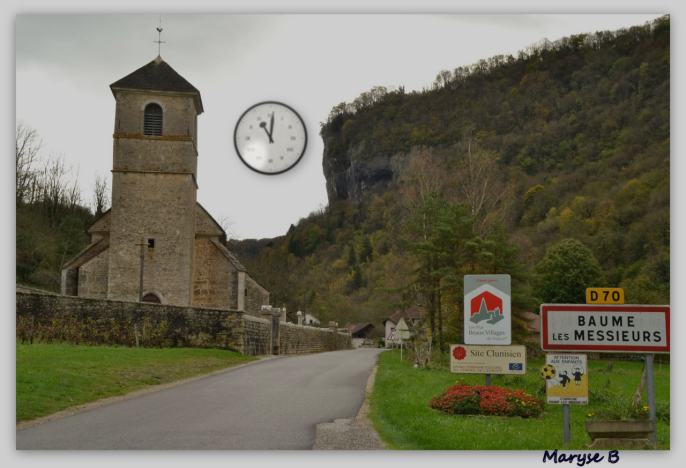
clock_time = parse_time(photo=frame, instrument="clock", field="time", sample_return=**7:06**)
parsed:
**11:01**
